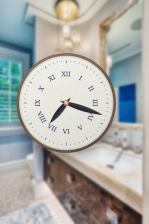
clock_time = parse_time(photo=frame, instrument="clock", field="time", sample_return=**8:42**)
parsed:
**7:18**
